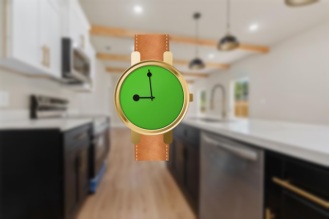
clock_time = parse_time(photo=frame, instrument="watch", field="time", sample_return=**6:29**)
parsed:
**8:59**
